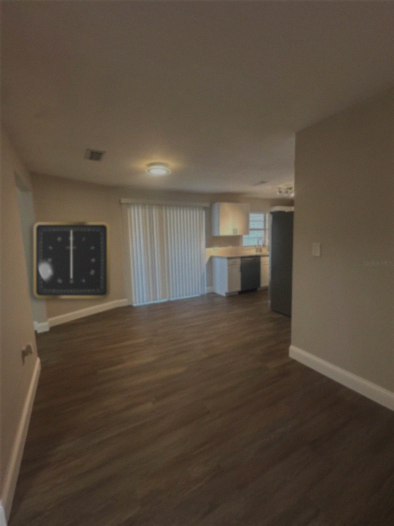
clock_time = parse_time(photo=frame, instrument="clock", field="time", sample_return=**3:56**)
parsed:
**6:00**
